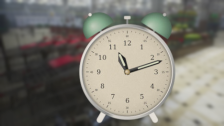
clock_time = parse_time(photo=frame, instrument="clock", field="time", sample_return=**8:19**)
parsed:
**11:12**
